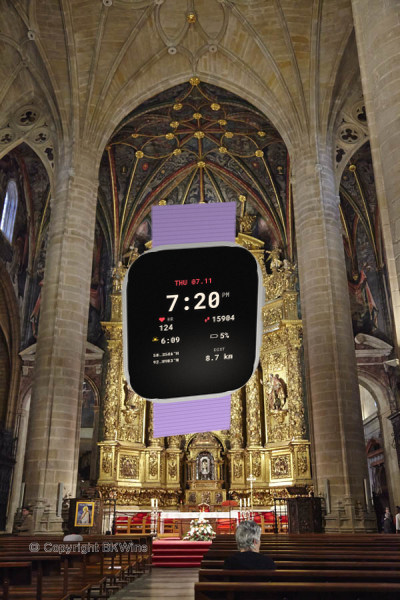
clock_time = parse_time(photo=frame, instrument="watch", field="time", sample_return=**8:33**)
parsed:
**7:20**
